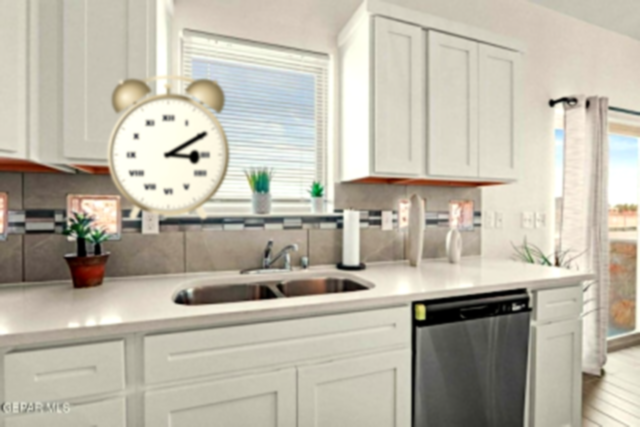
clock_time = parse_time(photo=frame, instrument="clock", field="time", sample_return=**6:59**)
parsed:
**3:10**
